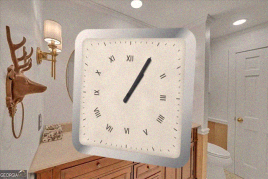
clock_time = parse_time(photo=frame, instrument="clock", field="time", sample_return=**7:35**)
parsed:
**1:05**
